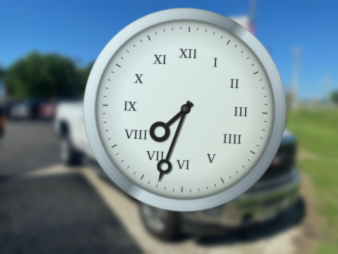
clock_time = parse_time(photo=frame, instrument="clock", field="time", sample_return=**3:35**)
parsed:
**7:33**
